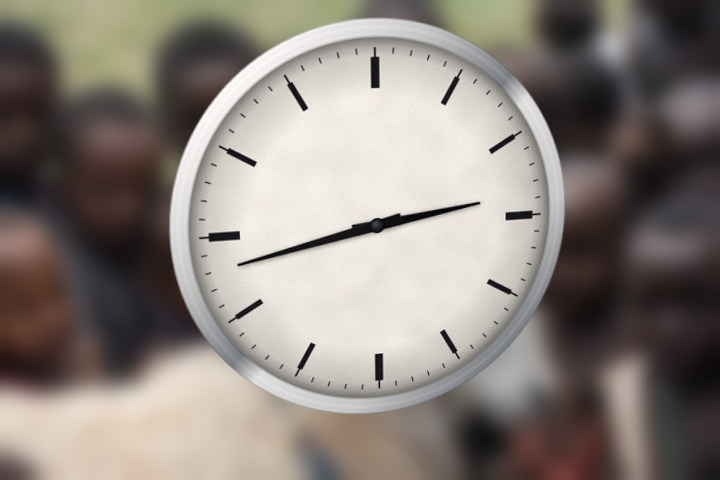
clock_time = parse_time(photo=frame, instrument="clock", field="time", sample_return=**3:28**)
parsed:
**2:43**
